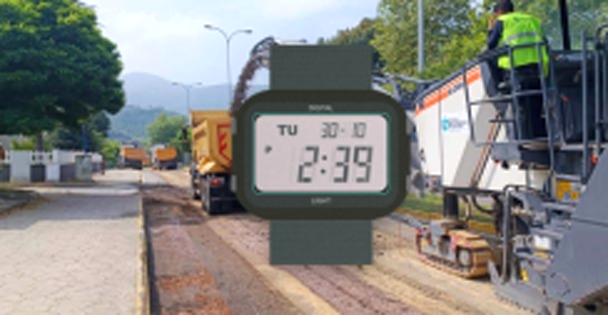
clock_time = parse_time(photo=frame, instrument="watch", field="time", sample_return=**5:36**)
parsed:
**2:39**
